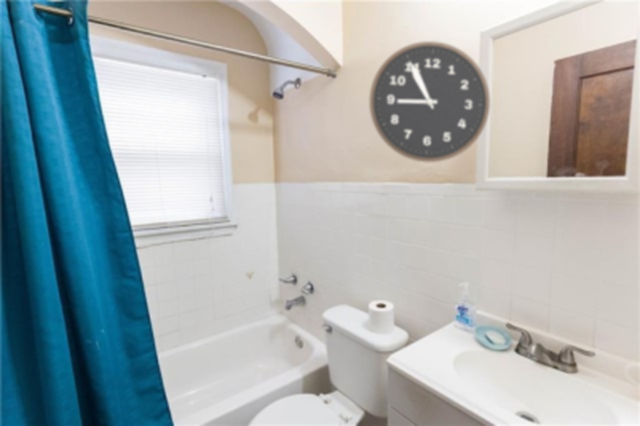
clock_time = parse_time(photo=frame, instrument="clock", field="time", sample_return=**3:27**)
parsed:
**8:55**
